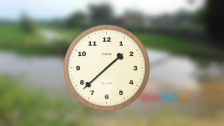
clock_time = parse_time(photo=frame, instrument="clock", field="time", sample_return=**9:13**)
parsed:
**1:38**
